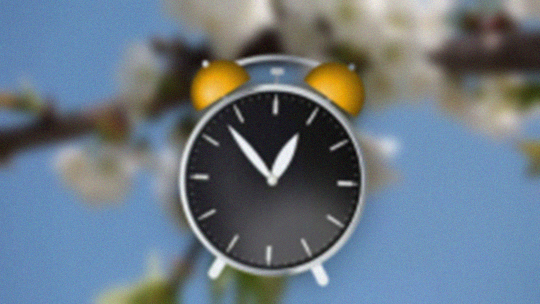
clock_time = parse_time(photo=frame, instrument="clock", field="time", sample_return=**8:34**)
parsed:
**12:53**
